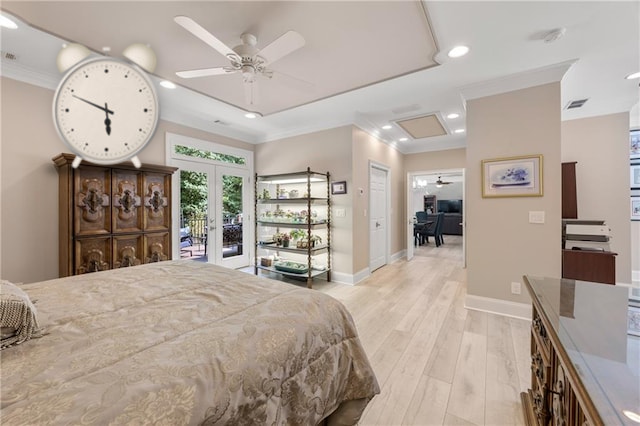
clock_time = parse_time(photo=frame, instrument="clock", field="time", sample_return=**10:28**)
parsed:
**5:49**
